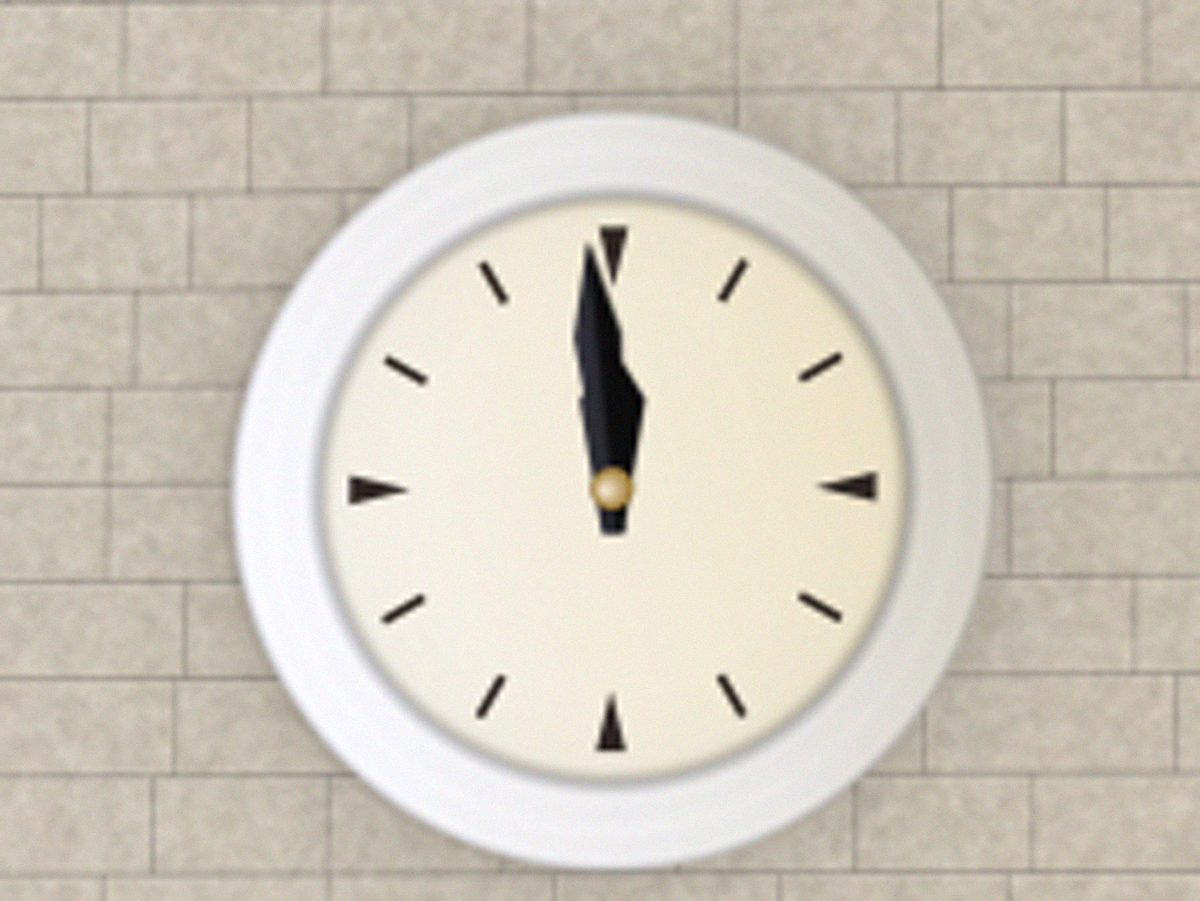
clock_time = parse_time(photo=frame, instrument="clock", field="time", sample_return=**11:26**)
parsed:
**11:59**
